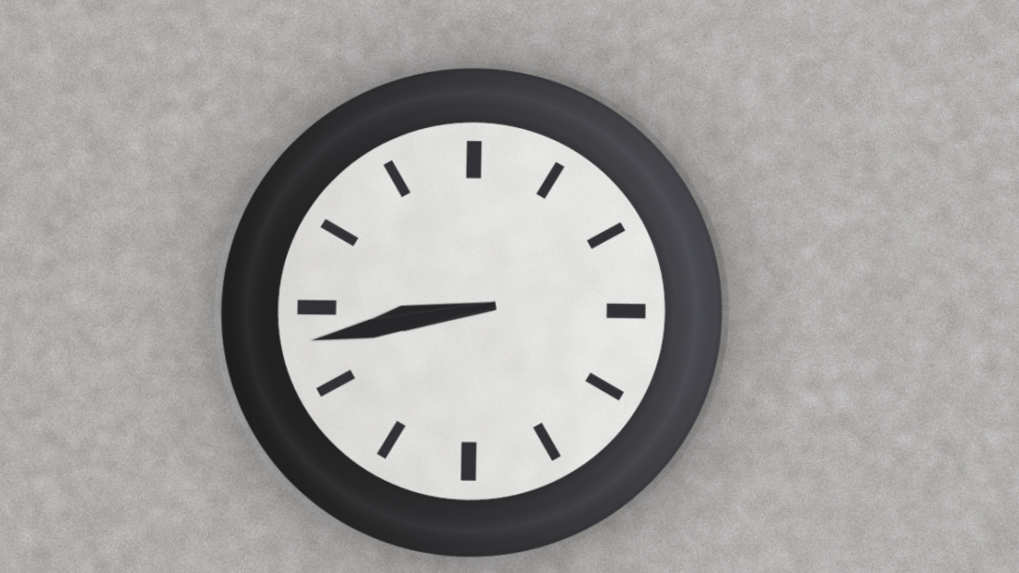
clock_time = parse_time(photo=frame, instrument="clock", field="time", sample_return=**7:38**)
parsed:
**8:43**
